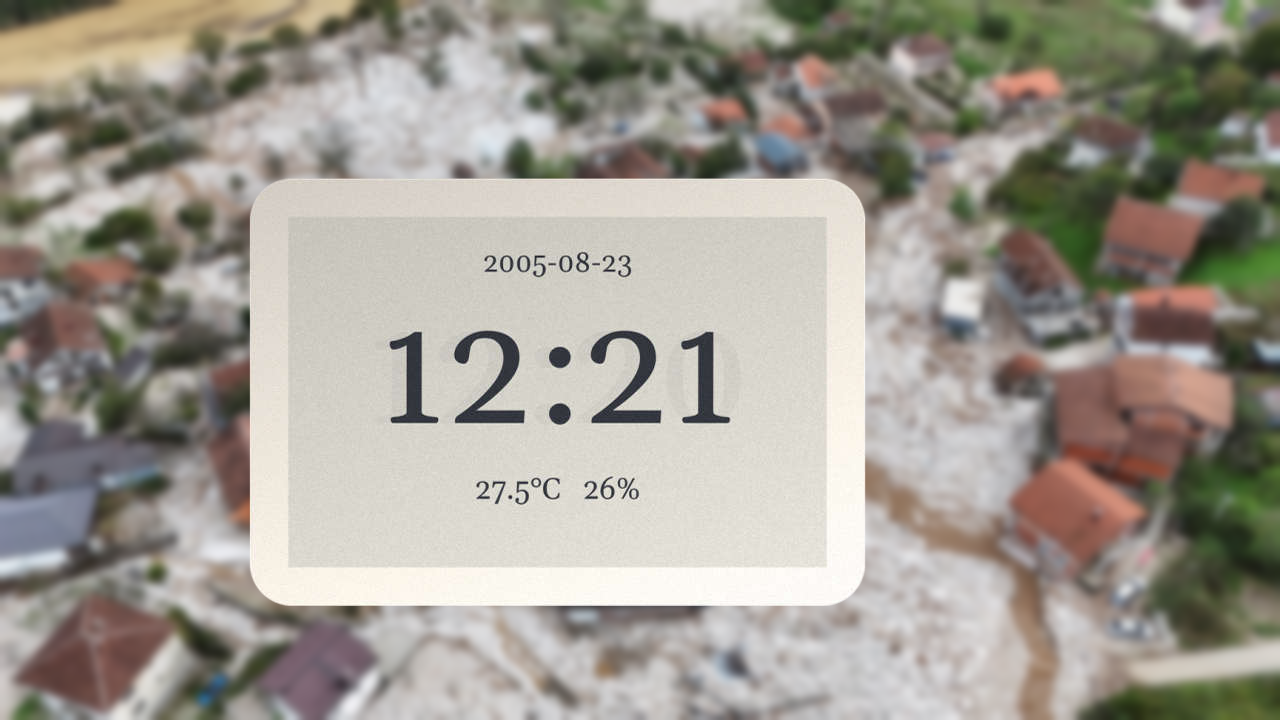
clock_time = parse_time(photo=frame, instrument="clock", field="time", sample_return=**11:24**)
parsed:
**12:21**
